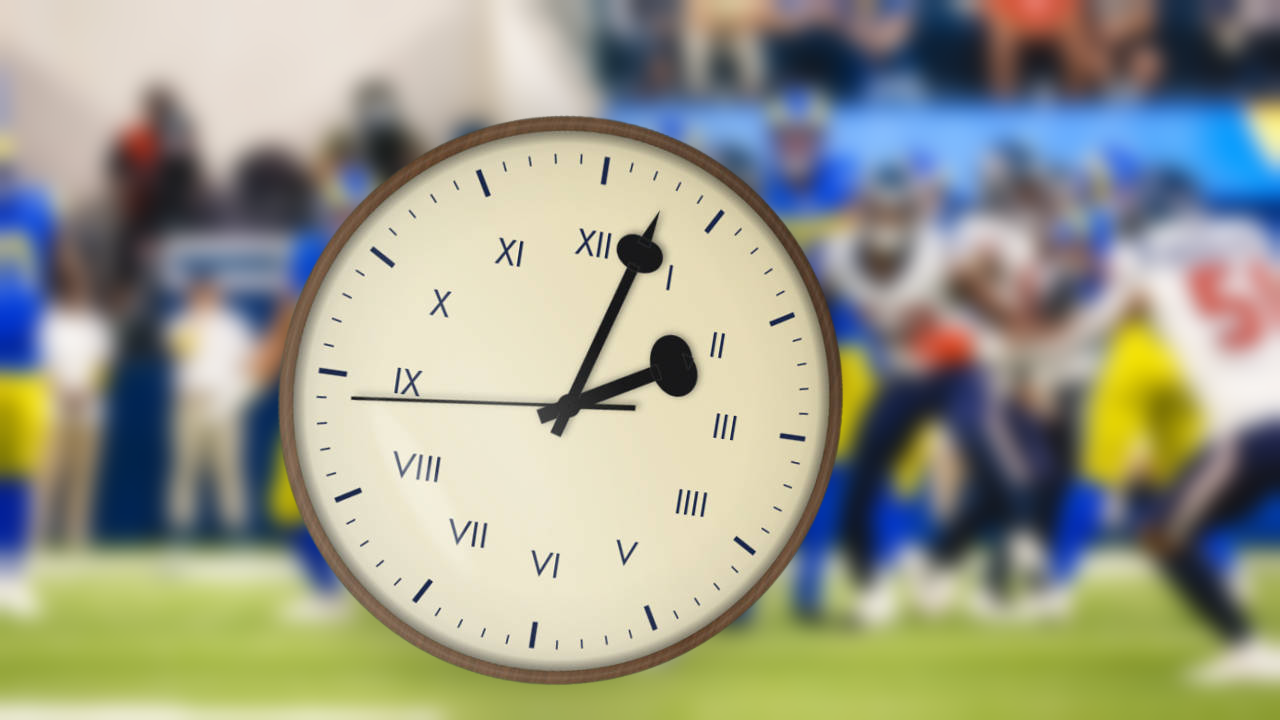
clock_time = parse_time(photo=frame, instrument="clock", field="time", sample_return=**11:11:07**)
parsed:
**2:02:44**
